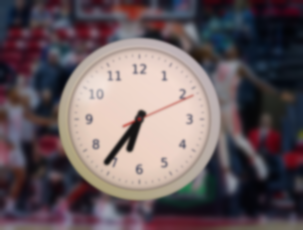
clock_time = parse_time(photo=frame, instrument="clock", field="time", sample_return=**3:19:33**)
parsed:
**6:36:11**
